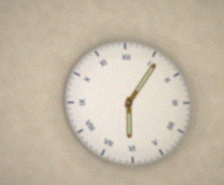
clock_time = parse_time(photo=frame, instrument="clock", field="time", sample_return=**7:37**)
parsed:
**6:06**
